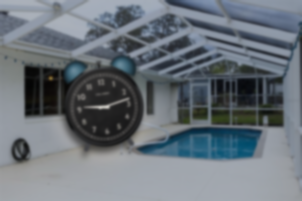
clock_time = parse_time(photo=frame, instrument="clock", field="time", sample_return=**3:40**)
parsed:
**9:13**
